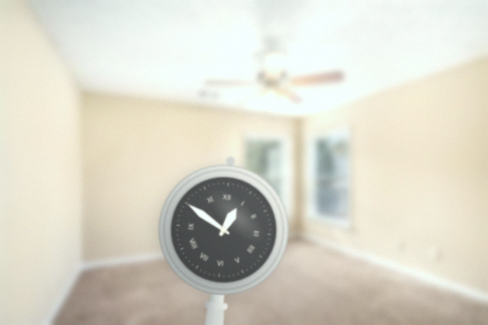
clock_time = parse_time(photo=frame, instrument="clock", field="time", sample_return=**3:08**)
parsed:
**12:50**
